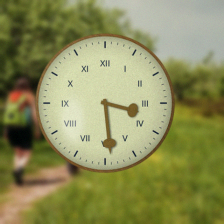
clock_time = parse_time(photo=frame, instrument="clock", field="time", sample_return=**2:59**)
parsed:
**3:29**
